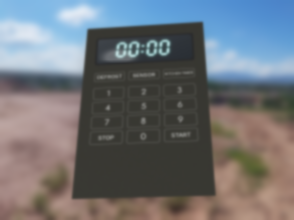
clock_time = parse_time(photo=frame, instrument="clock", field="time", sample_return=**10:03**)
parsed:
**0:00**
